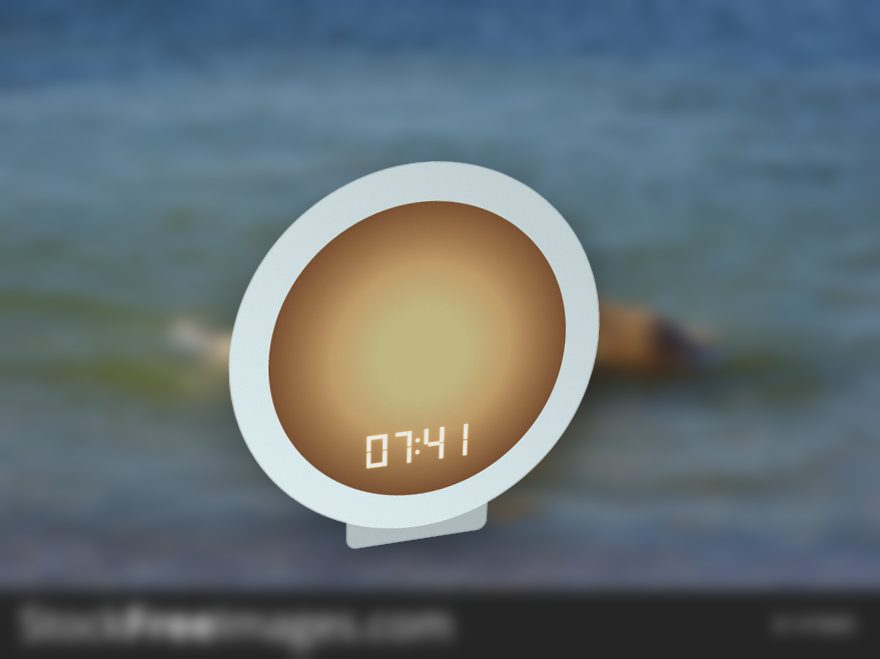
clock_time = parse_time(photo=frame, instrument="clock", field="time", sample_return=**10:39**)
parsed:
**7:41**
